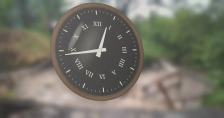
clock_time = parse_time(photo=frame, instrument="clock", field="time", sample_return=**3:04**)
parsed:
**12:44**
